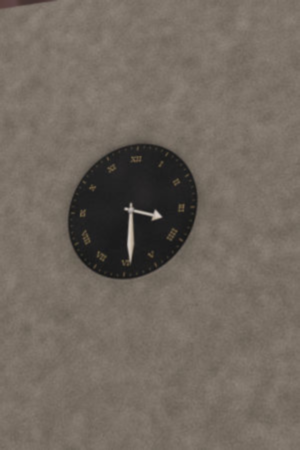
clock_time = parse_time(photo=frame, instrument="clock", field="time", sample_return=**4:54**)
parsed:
**3:29**
